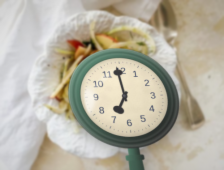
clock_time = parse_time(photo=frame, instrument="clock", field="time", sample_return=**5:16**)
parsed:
**6:59**
